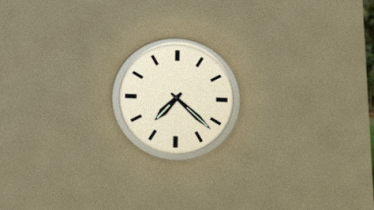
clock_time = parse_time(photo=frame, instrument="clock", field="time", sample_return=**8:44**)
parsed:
**7:22**
